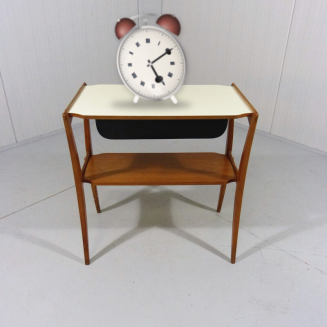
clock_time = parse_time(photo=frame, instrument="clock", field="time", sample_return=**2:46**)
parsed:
**5:10**
